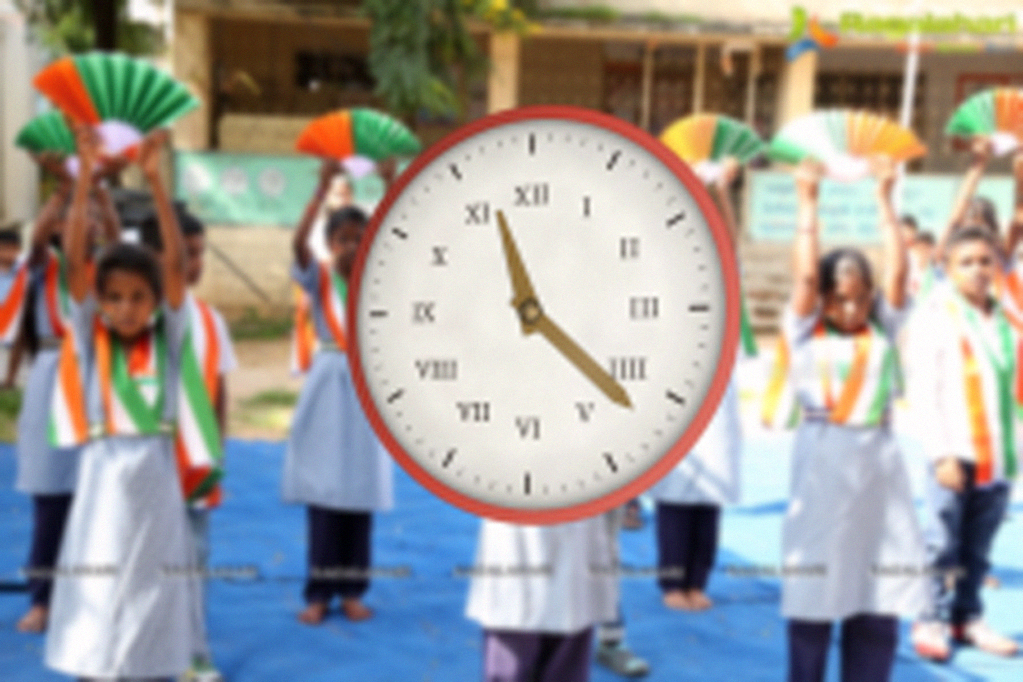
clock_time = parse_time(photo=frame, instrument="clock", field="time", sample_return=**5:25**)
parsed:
**11:22**
